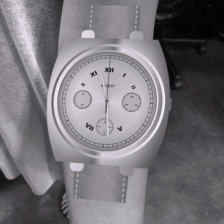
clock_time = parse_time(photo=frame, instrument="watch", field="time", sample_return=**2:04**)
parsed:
**11:29**
